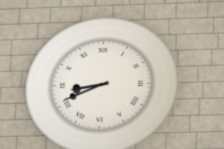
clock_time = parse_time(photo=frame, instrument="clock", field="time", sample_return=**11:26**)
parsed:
**8:41**
